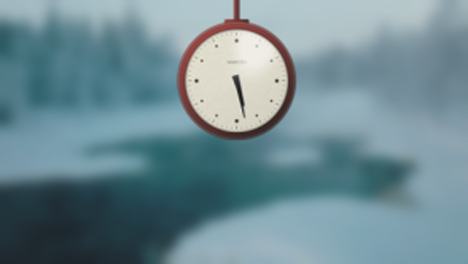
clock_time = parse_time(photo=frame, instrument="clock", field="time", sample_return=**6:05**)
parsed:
**5:28**
